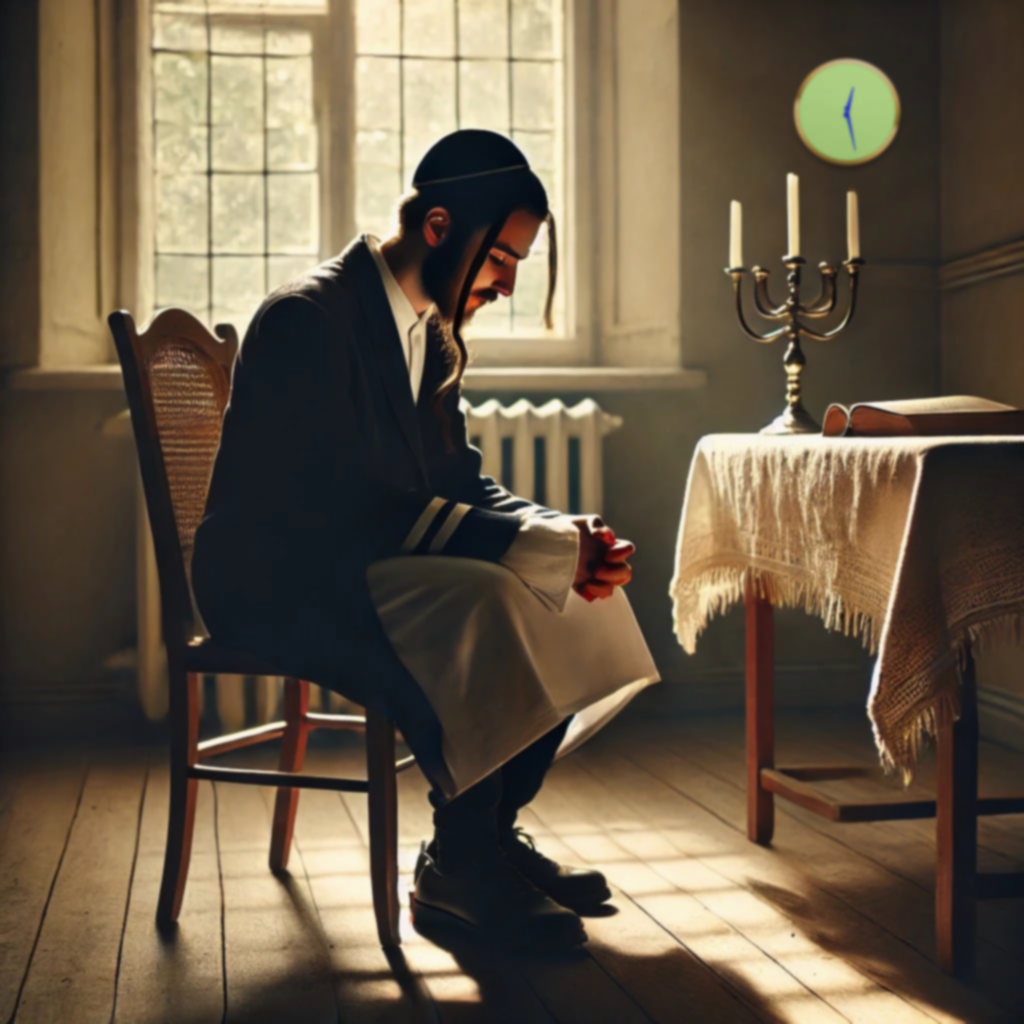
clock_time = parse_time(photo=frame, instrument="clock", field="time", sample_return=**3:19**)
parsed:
**12:28**
